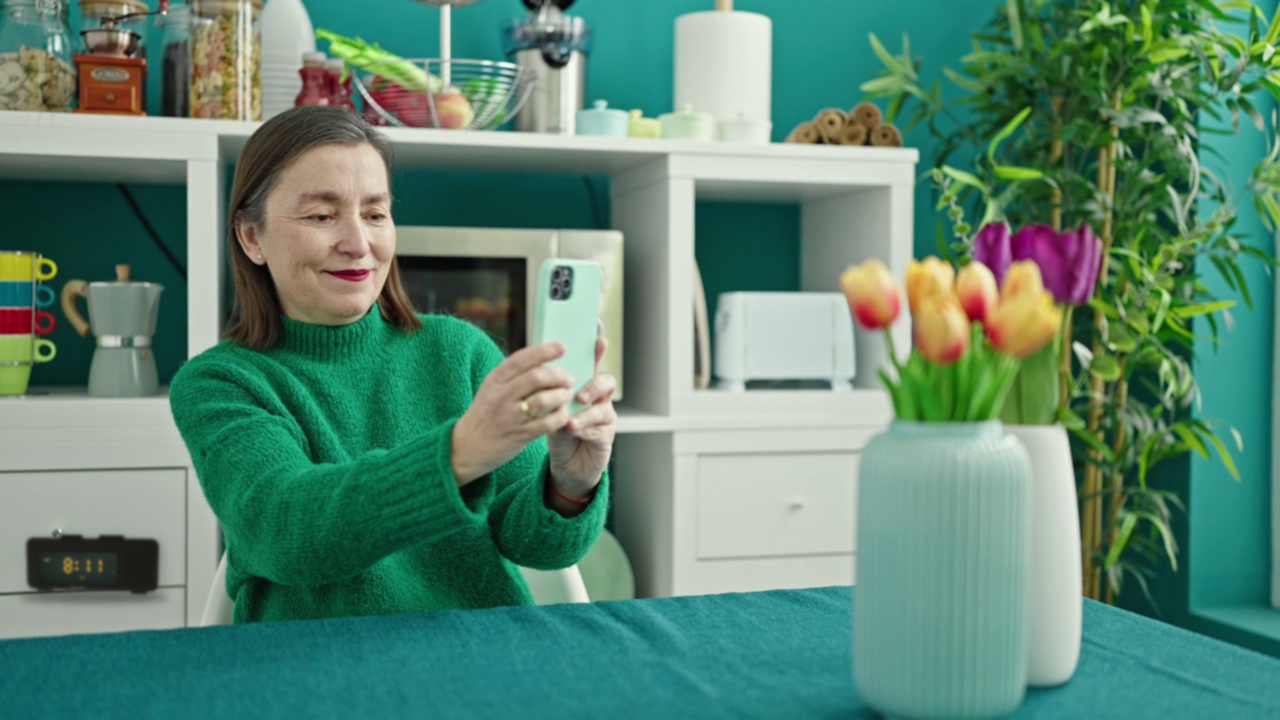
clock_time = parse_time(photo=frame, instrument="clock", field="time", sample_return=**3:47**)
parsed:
**8:11**
